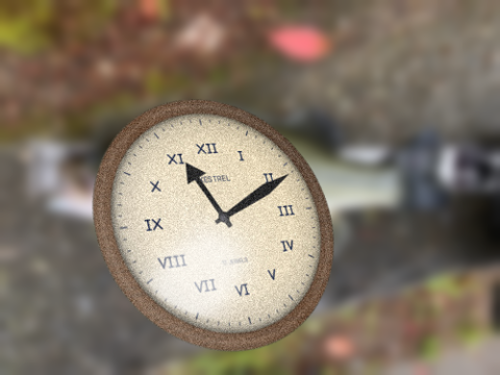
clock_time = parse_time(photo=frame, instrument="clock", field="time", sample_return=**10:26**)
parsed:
**11:11**
